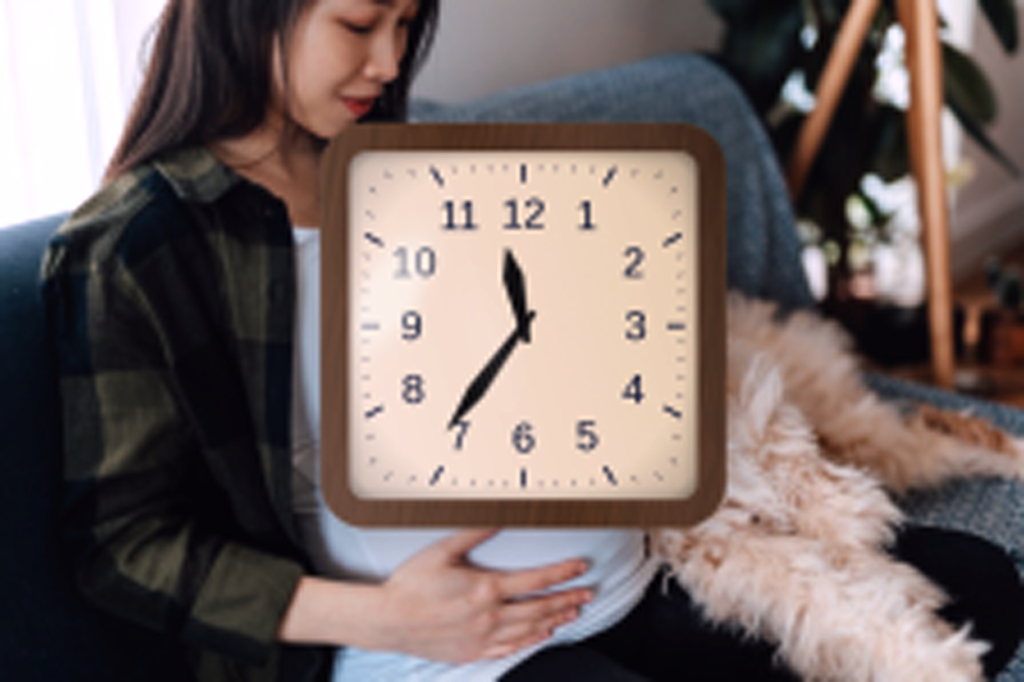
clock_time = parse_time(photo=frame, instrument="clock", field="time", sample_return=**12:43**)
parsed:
**11:36**
